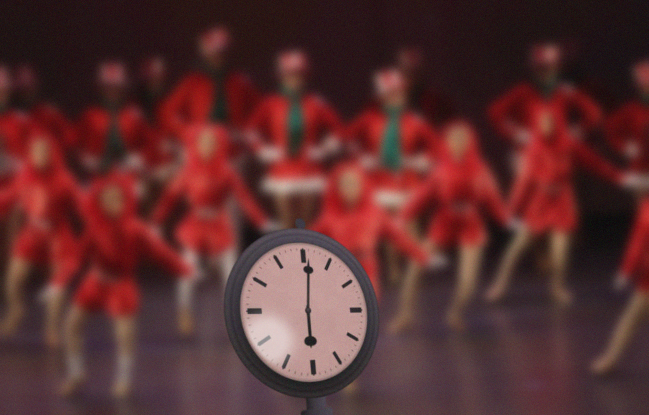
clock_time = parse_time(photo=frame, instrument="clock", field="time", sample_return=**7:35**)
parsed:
**6:01**
